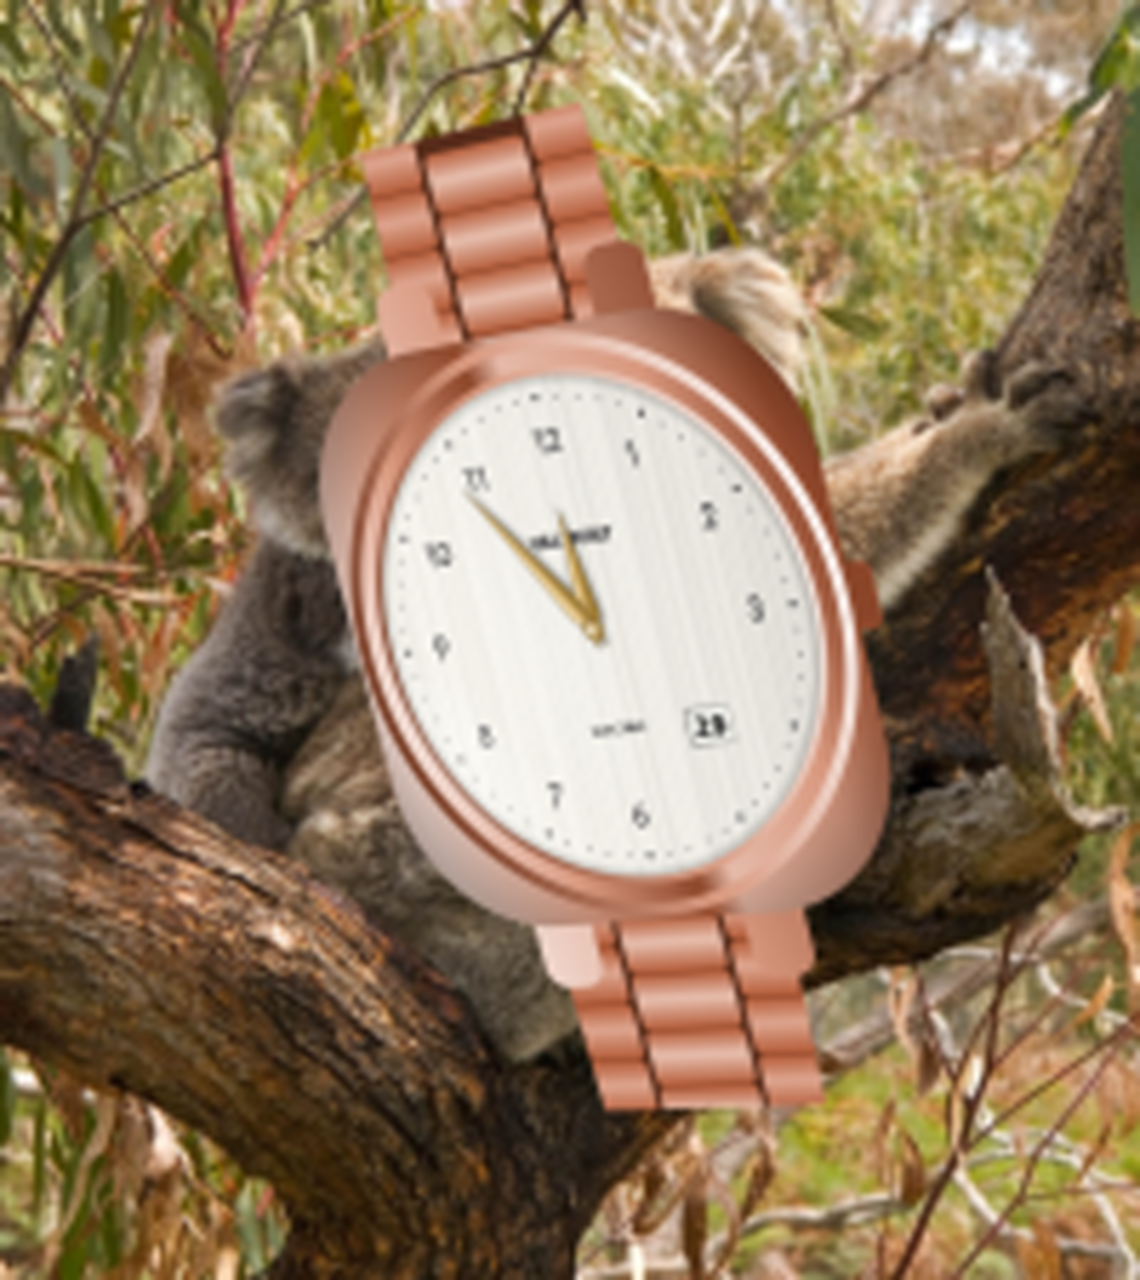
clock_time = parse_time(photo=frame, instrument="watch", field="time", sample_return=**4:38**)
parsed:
**11:54**
